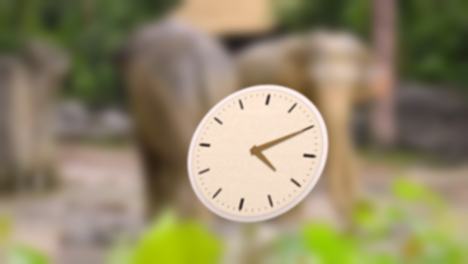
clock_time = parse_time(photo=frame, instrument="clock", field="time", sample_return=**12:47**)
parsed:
**4:10**
